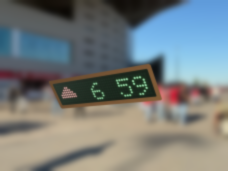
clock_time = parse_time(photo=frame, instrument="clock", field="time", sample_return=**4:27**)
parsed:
**6:59**
